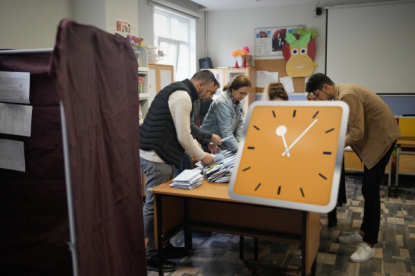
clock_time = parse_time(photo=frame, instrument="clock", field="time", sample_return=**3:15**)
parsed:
**11:06**
